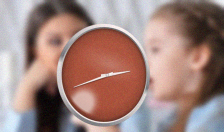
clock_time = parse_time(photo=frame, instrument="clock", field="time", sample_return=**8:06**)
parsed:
**2:42**
